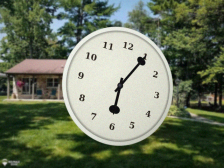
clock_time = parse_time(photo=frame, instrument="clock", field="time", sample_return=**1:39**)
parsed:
**6:05**
